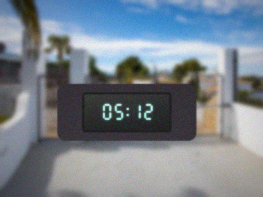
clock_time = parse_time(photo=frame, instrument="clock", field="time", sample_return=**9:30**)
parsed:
**5:12**
